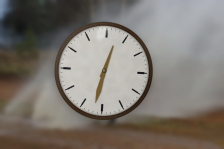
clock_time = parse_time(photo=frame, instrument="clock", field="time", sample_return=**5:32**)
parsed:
**12:32**
